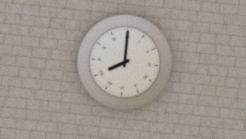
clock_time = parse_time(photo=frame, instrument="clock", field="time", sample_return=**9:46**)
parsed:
**8:00**
